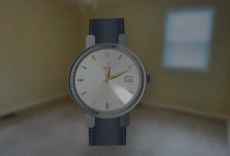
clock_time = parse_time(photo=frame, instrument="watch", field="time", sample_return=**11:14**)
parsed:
**12:11**
